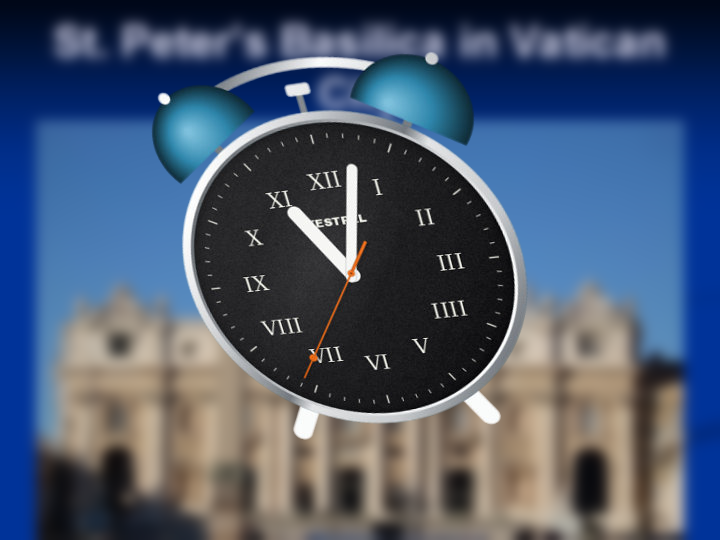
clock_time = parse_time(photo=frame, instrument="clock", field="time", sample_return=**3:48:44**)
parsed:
**11:02:36**
